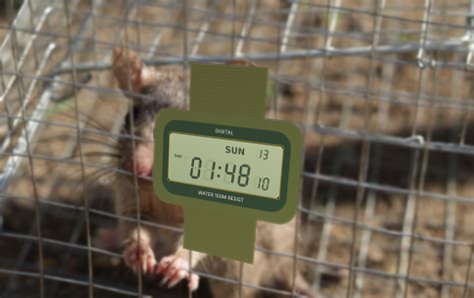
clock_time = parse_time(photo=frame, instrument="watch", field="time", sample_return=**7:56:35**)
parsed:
**1:48:10**
